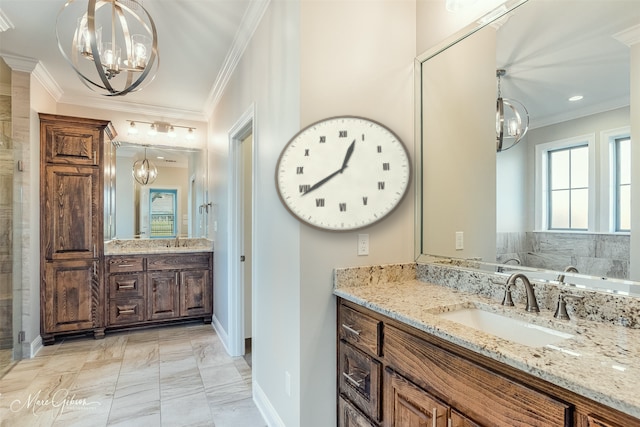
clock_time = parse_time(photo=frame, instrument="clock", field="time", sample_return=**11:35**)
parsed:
**12:39**
